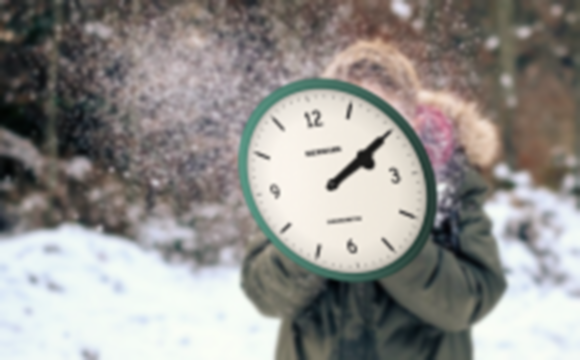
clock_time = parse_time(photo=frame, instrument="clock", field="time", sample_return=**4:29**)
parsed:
**2:10**
